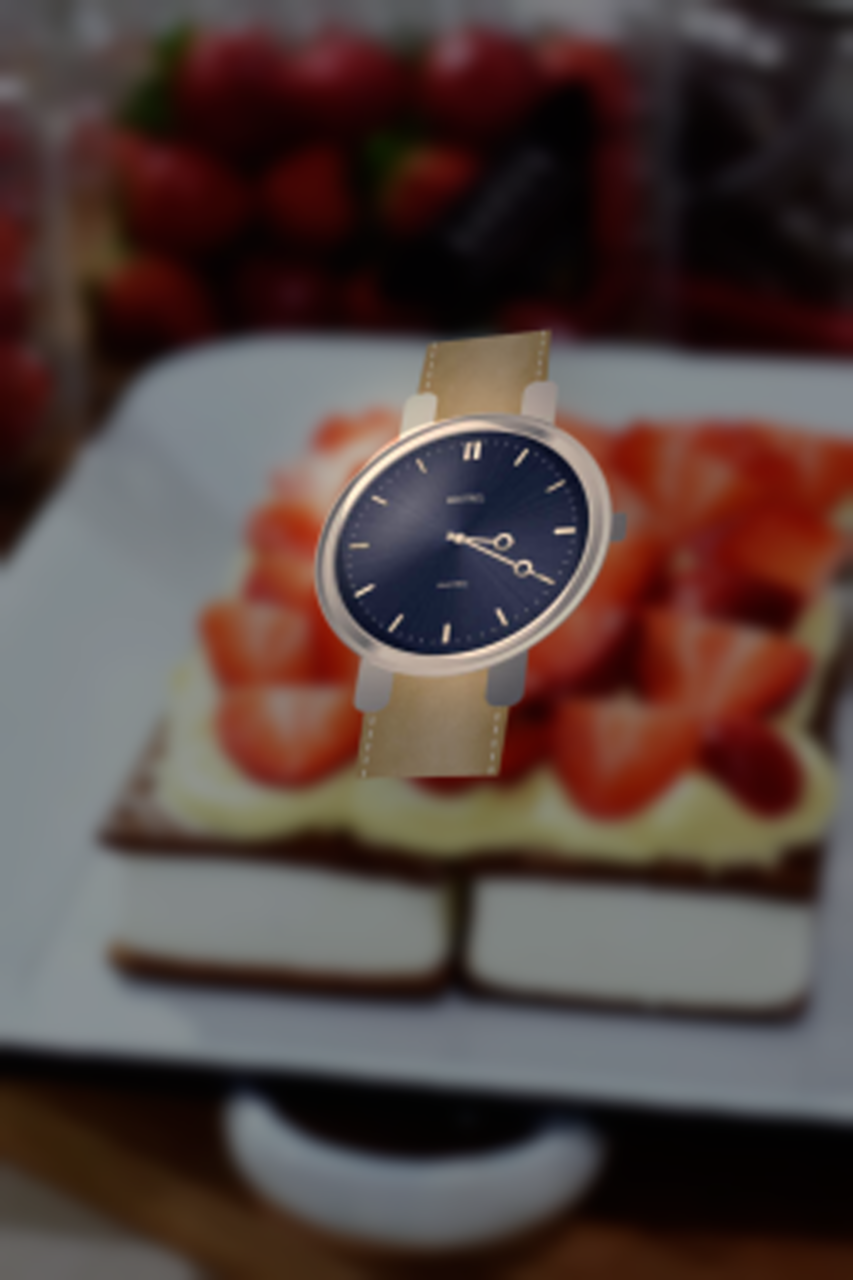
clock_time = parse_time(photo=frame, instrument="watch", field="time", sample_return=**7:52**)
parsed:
**3:20**
